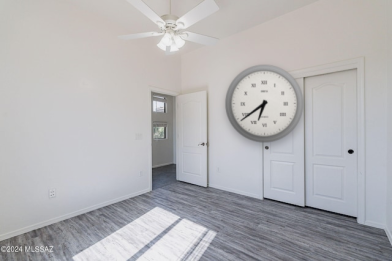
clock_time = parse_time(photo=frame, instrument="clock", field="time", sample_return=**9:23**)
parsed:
**6:39**
